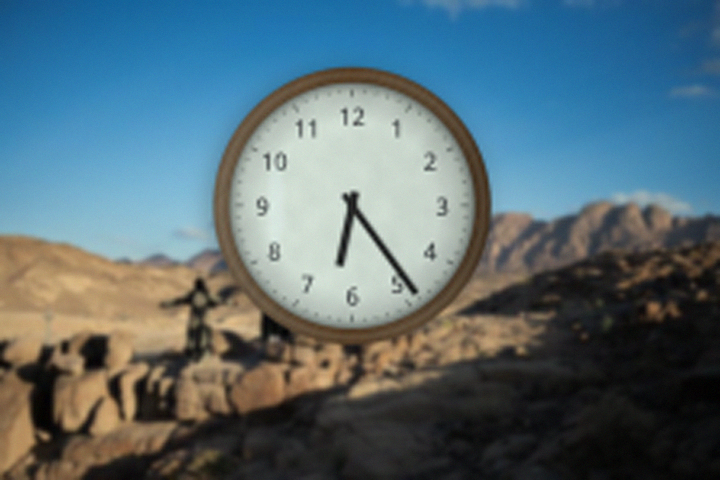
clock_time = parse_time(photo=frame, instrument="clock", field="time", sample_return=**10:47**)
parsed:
**6:24**
